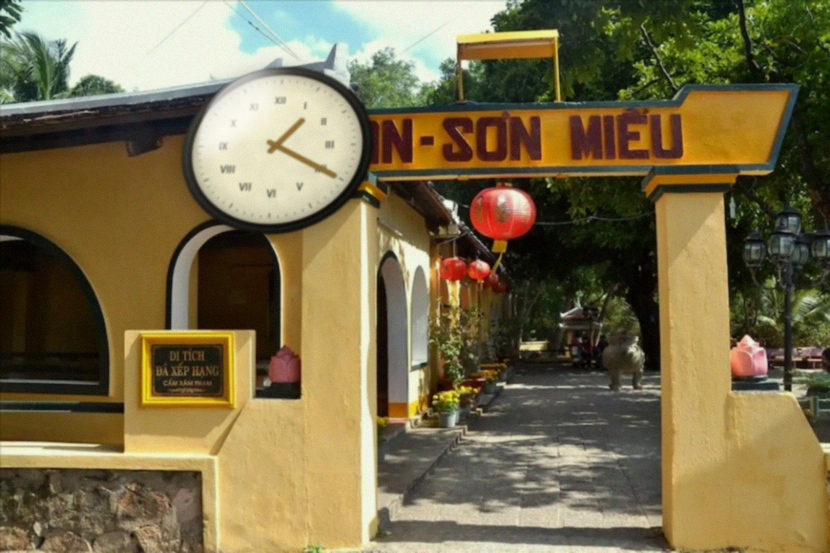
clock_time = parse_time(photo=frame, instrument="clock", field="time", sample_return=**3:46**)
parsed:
**1:20**
